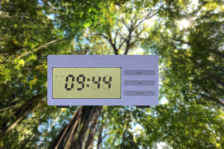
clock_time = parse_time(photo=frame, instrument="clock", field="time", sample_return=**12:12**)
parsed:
**9:44**
